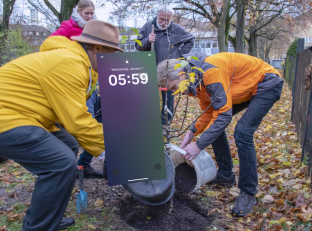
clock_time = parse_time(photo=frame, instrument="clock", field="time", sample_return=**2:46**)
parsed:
**5:59**
